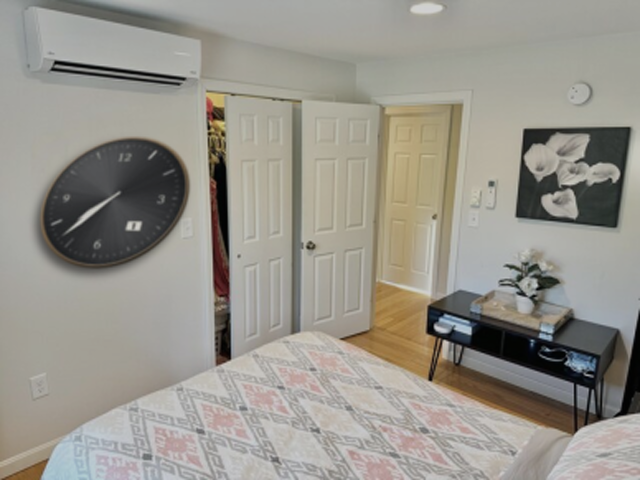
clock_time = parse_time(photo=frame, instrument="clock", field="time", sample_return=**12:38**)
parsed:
**7:37**
